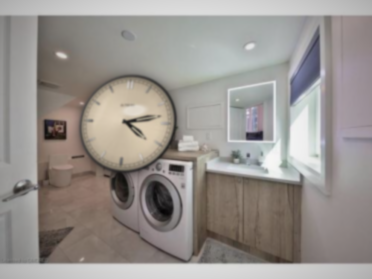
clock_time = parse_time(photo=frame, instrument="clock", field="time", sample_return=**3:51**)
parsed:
**4:13**
